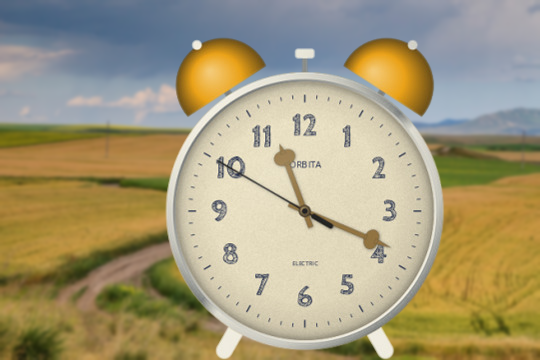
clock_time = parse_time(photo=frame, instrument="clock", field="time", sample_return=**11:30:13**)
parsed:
**11:18:50**
